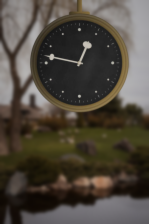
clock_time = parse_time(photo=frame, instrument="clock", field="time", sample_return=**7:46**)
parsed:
**12:47**
